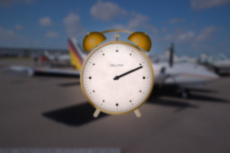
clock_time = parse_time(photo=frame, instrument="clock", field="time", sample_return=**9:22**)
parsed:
**2:11**
